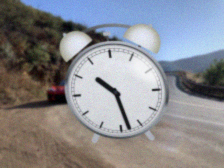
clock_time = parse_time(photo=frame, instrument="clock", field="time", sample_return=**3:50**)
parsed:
**10:28**
